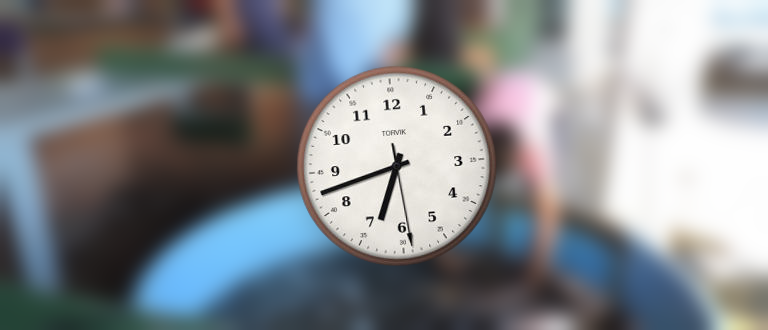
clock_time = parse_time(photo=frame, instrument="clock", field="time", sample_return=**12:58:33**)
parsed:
**6:42:29**
